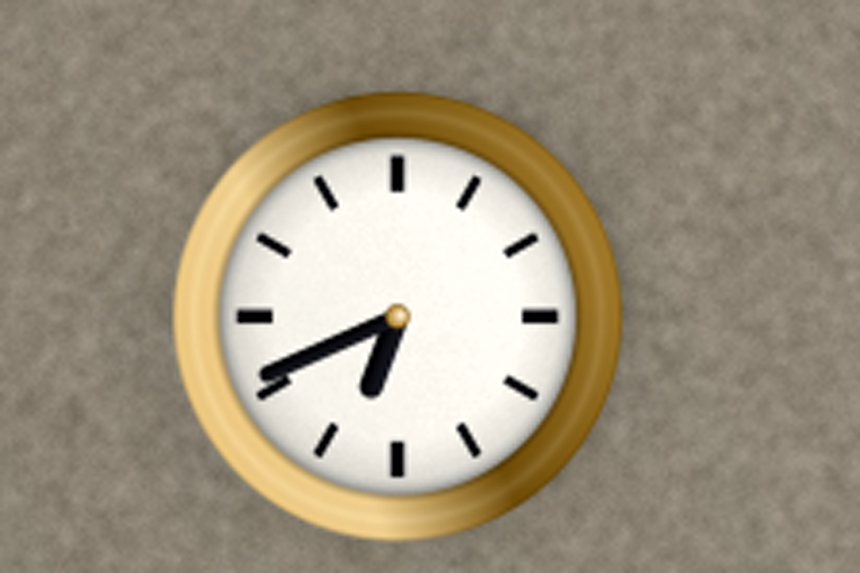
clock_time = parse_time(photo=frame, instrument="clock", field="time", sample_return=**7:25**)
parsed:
**6:41**
